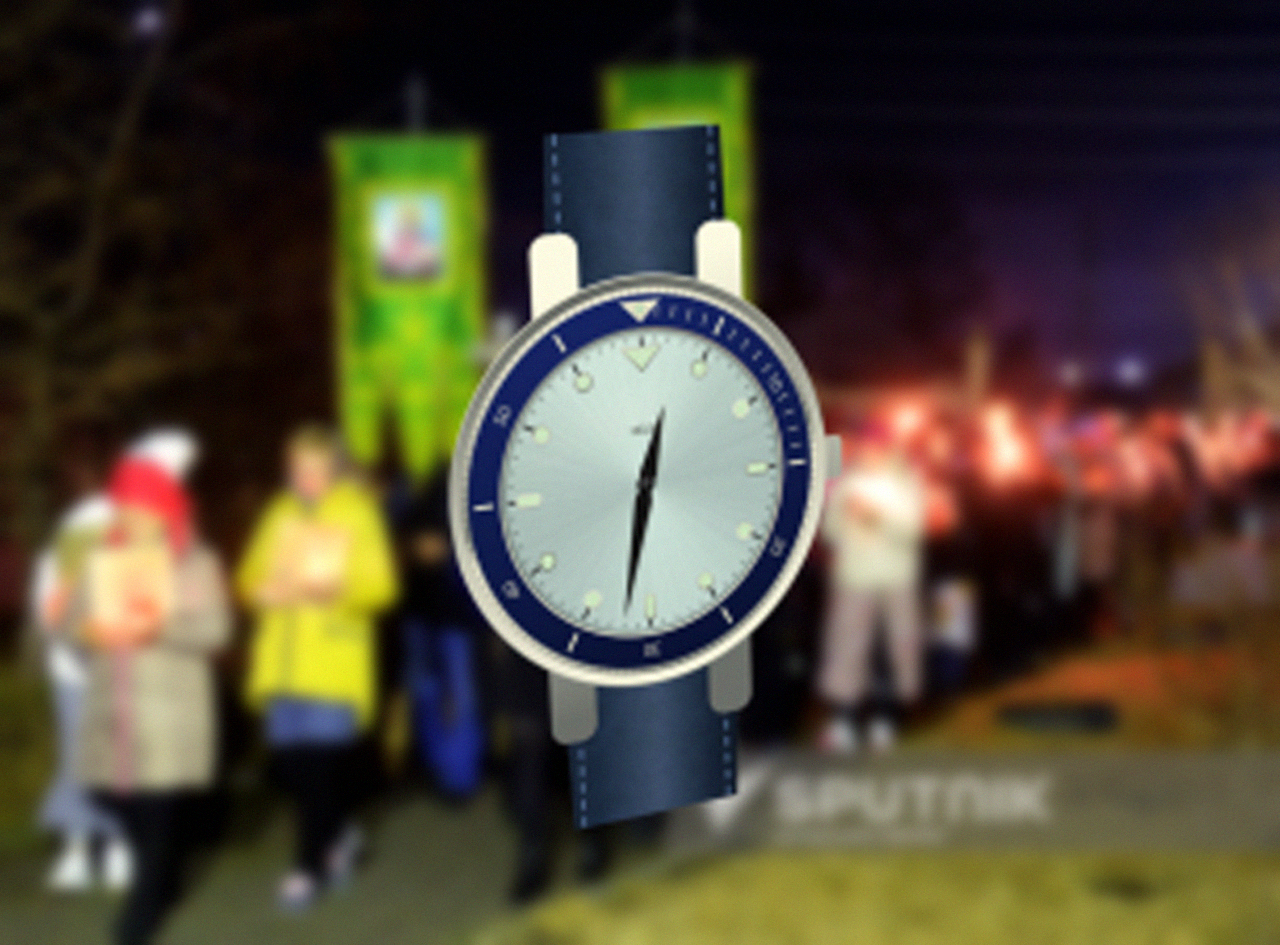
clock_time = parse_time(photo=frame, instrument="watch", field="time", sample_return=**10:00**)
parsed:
**12:32**
